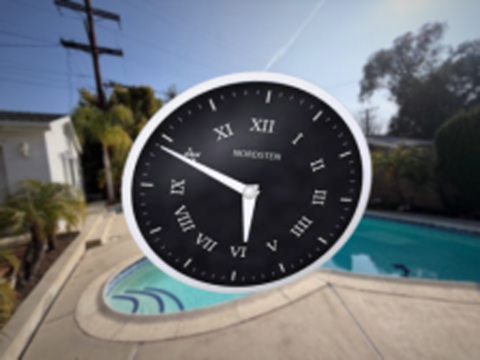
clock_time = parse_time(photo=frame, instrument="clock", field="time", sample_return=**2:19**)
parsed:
**5:49**
